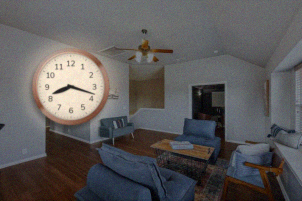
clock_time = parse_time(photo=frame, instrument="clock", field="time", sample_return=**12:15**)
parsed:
**8:18**
